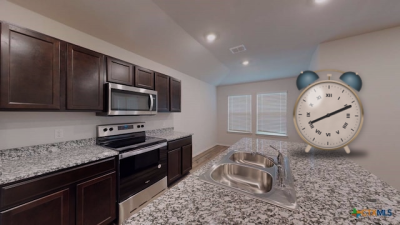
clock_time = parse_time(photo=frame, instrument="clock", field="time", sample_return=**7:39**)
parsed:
**8:11**
